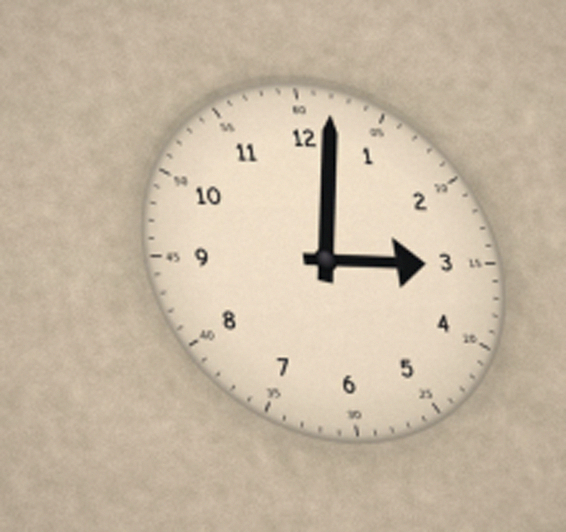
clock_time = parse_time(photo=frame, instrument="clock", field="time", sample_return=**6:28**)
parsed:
**3:02**
